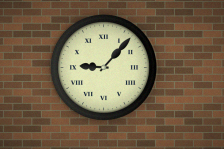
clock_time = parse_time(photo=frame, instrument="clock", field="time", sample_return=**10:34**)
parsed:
**9:07**
